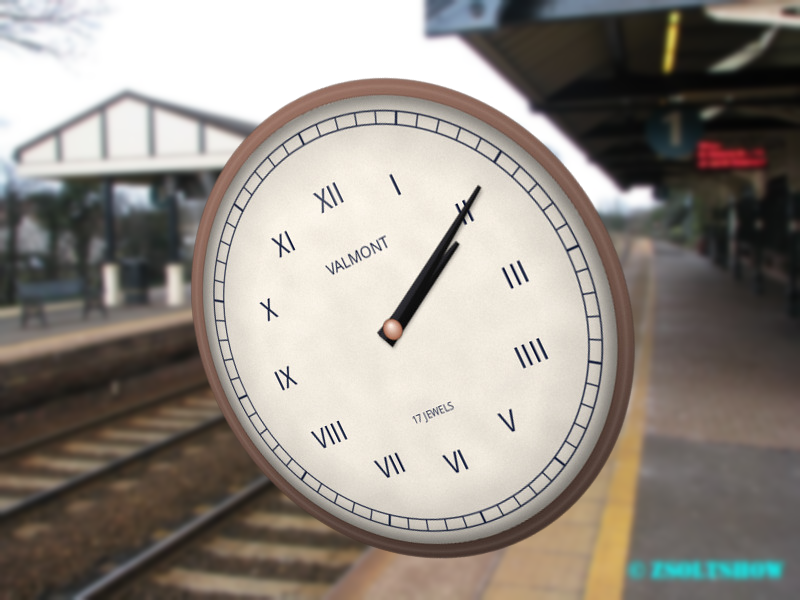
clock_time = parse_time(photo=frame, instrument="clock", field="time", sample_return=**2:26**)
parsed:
**2:10**
